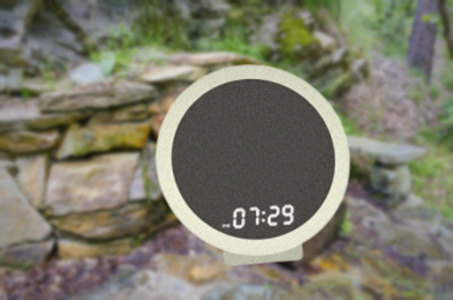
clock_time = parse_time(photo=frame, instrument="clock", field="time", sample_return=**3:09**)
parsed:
**7:29**
